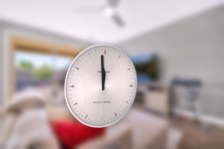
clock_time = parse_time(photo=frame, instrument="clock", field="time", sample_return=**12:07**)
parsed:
**11:59**
